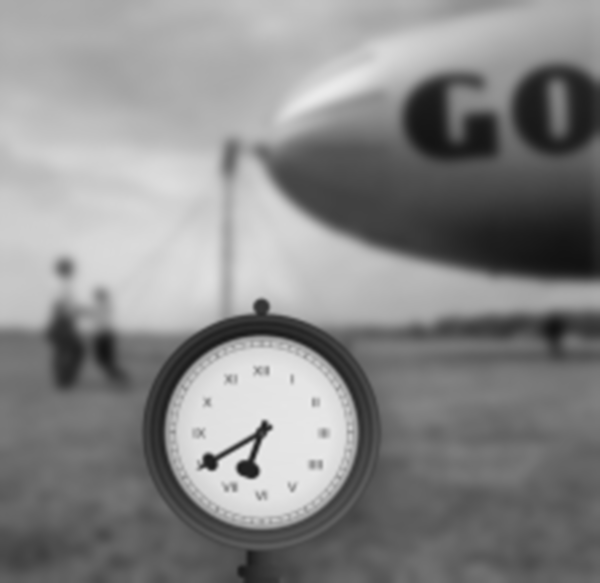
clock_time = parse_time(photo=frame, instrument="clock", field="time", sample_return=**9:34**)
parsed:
**6:40**
